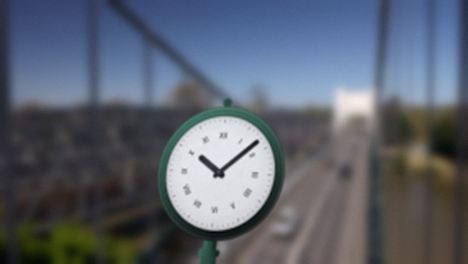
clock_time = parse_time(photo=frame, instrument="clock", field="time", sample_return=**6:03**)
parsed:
**10:08**
